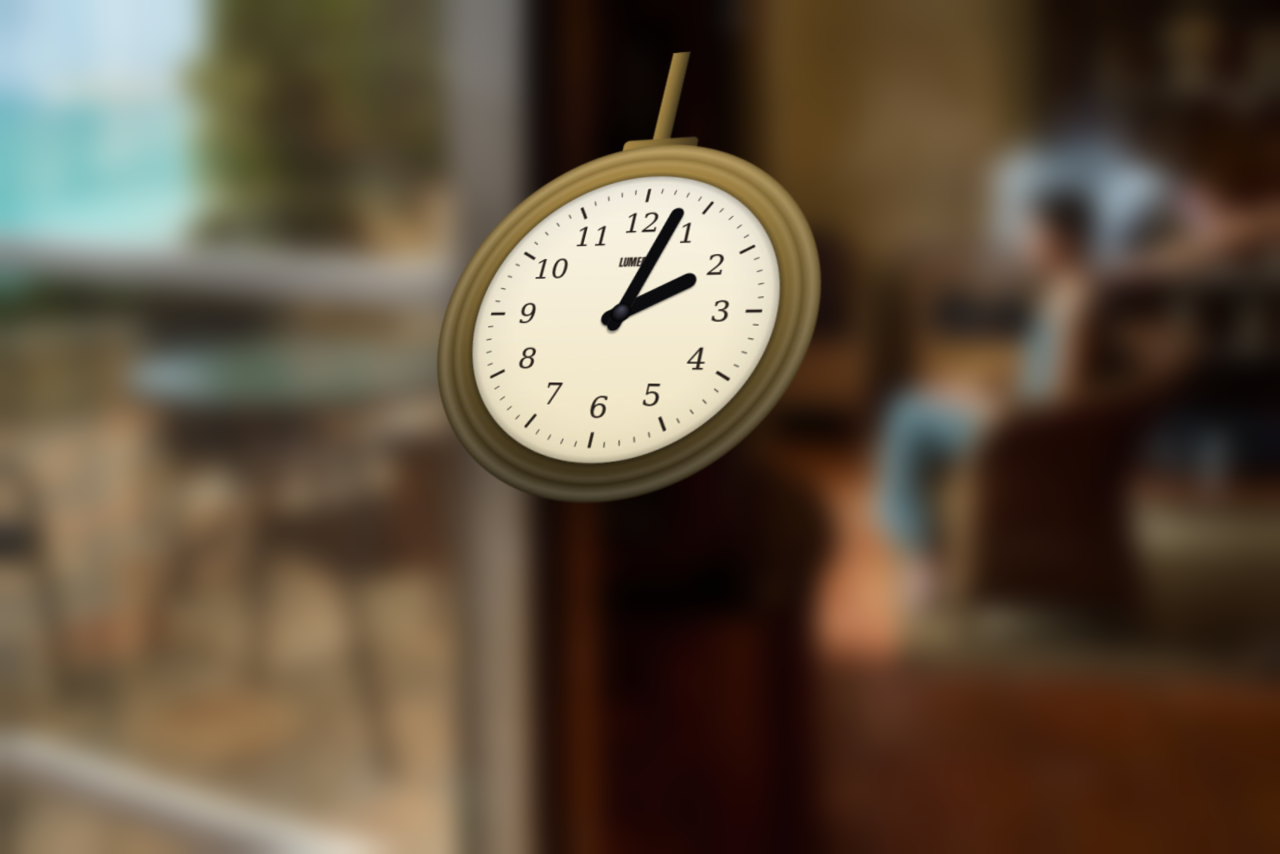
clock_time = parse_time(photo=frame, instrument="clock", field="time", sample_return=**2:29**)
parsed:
**2:03**
